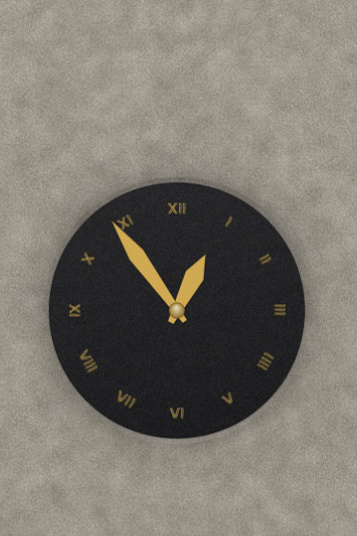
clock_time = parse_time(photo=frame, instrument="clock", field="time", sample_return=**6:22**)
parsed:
**12:54**
